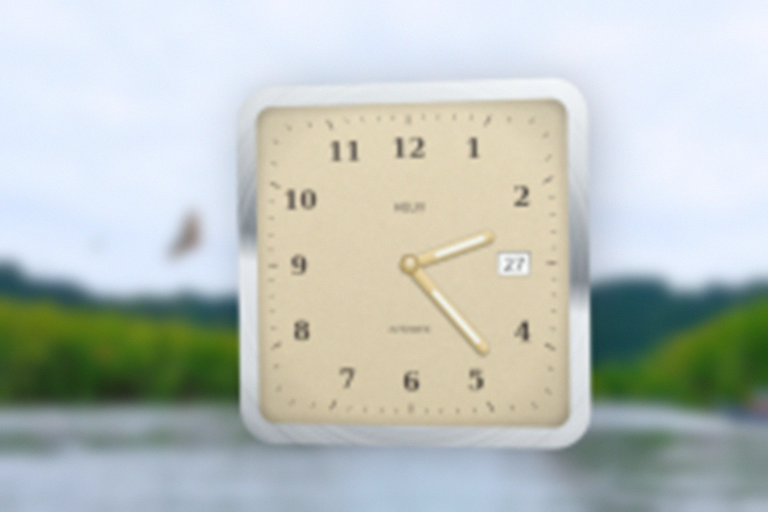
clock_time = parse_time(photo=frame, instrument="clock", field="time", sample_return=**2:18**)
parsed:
**2:23**
